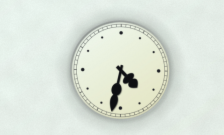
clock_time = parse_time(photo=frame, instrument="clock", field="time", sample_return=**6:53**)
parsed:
**4:32**
